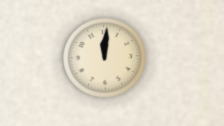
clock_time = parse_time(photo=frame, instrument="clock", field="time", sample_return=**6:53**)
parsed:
**12:01**
